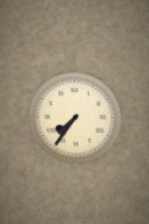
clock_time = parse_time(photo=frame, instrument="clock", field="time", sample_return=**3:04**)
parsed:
**7:36**
